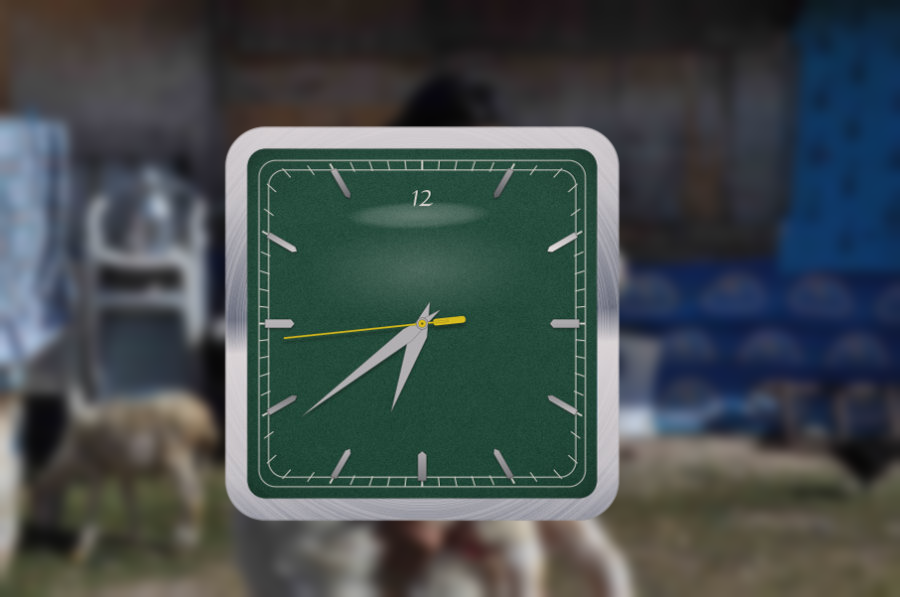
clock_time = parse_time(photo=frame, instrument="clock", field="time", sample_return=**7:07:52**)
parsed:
**6:38:44**
